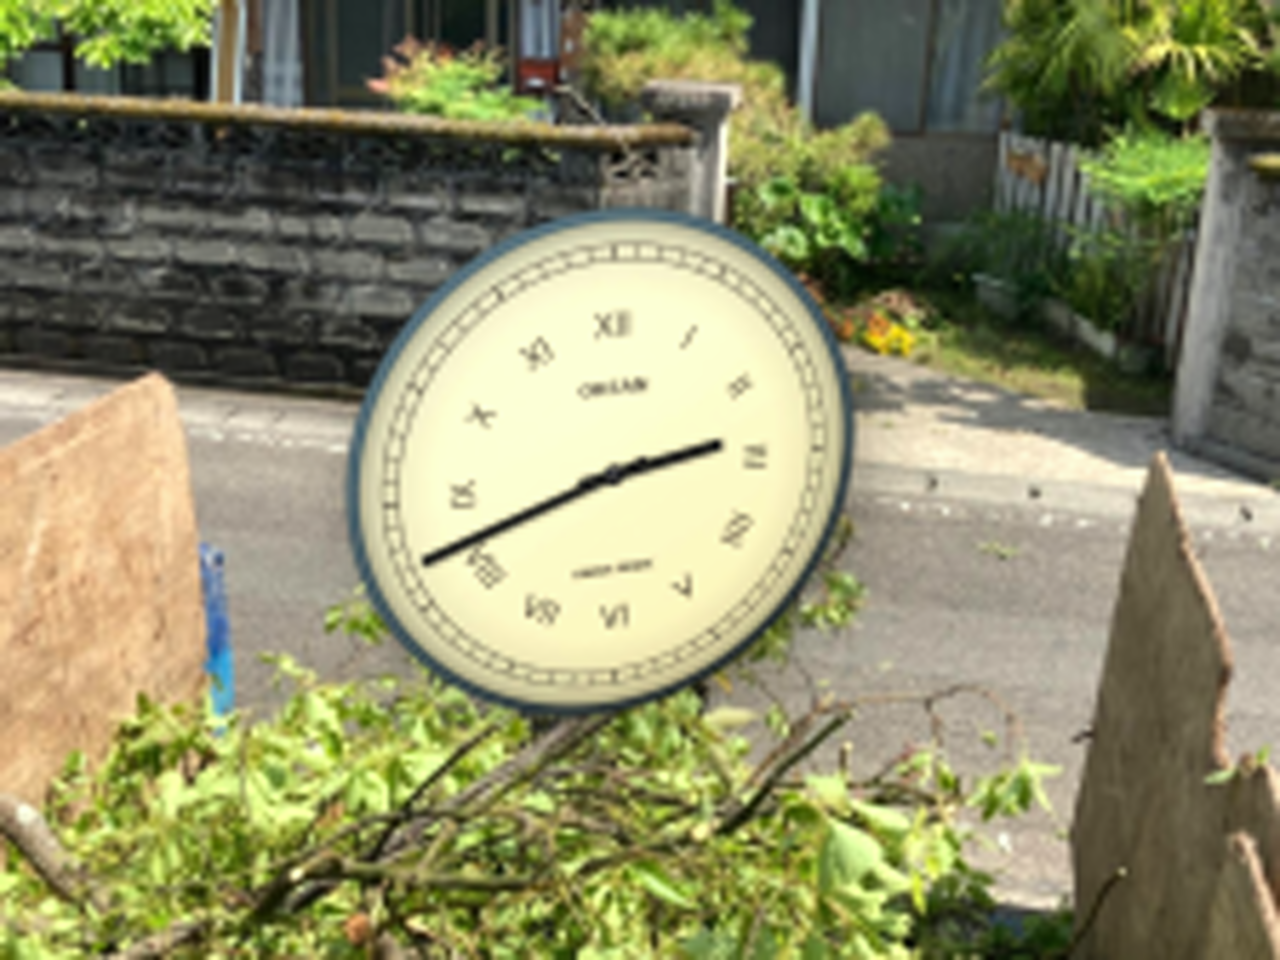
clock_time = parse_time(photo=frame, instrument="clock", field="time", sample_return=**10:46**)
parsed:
**2:42**
